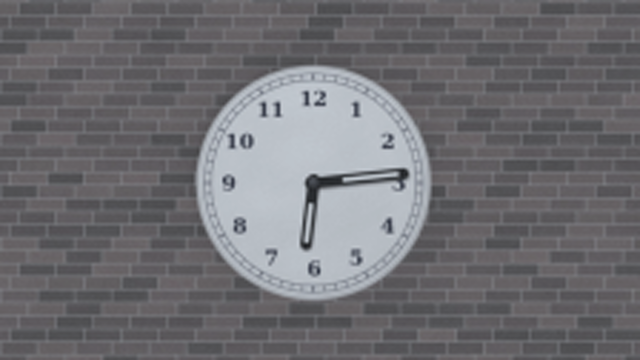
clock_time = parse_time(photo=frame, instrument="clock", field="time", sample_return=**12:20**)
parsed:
**6:14**
